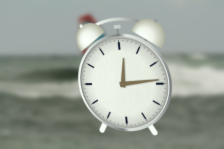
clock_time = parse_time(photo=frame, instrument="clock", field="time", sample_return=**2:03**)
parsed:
**12:14**
